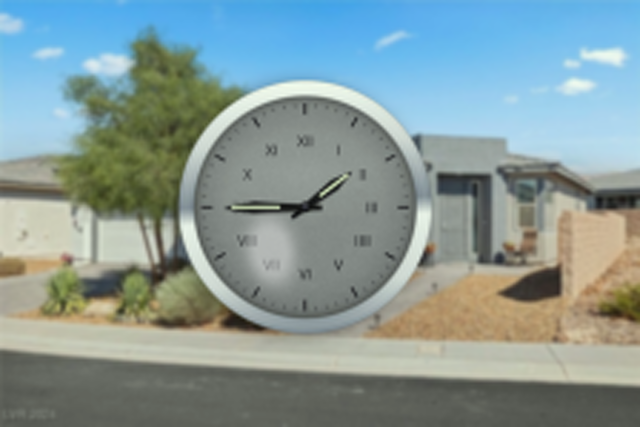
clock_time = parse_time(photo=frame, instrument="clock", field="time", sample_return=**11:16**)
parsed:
**1:45**
